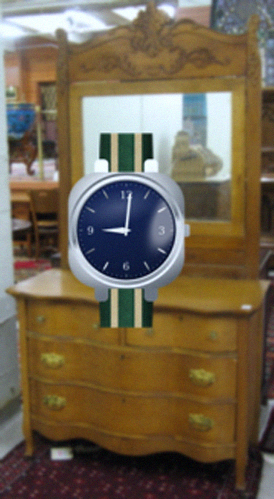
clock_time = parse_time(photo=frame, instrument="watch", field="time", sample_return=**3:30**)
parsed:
**9:01**
